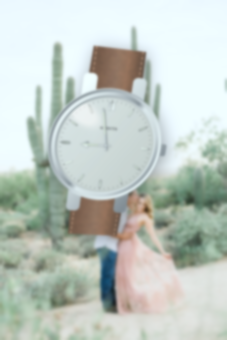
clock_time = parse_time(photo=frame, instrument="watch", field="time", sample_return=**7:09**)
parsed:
**8:58**
